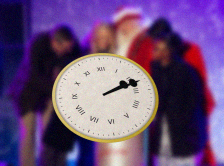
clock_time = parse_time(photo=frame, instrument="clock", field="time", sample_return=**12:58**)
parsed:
**2:12**
